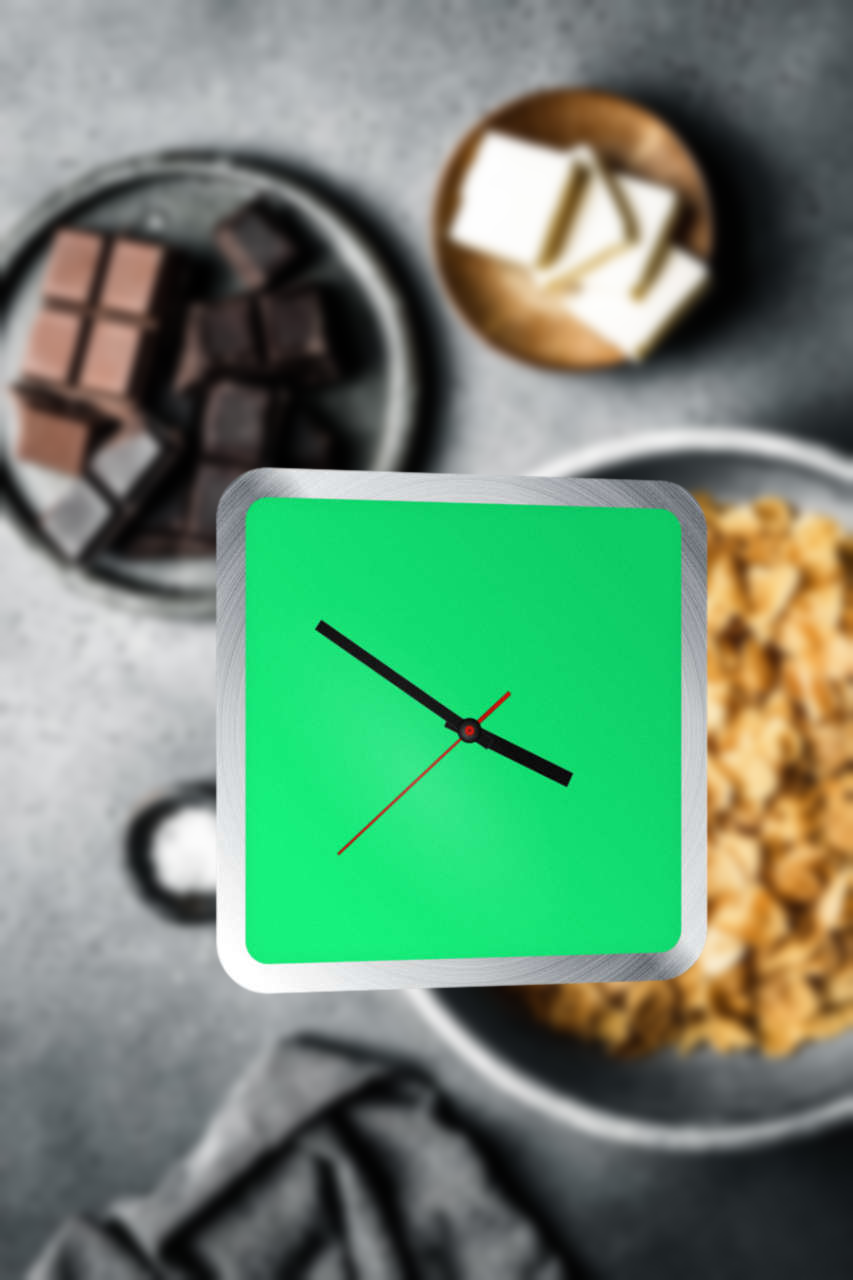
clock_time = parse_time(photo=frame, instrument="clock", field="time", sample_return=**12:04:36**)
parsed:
**3:50:38**
